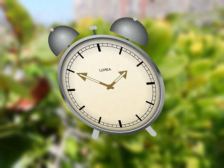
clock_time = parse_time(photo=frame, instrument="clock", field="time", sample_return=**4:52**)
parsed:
**1:50**
